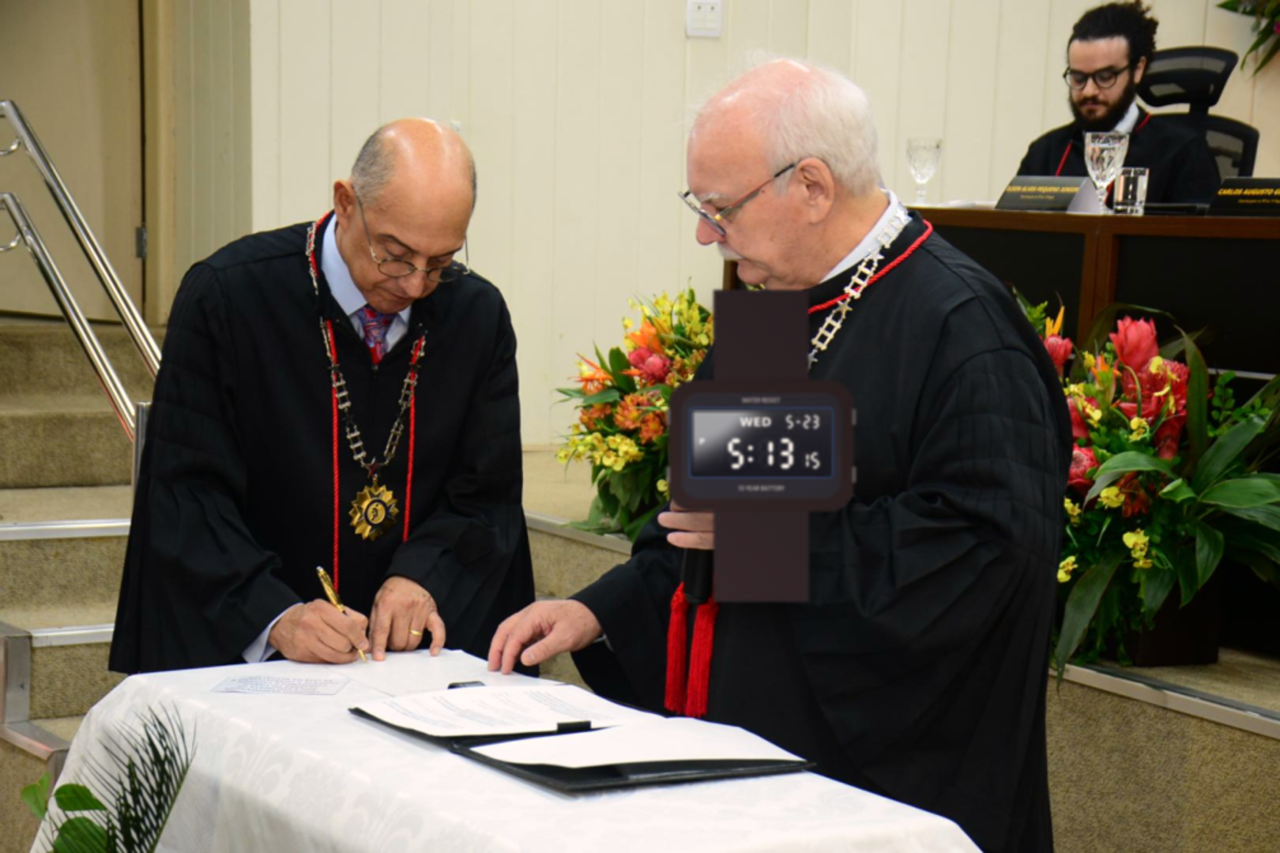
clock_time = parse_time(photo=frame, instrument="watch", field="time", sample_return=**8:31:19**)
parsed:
**5:13:15**
